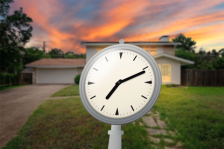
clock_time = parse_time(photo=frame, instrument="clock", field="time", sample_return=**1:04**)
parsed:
**7:11**
